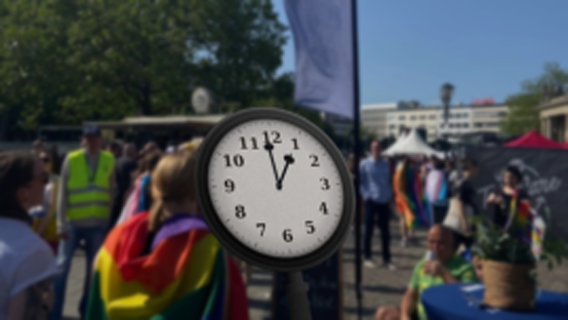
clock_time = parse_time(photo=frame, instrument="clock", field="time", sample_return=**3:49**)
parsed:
**12:59**
